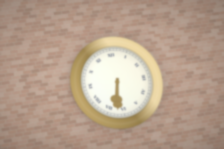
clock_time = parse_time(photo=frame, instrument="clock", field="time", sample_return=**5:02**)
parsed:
**6:32**
